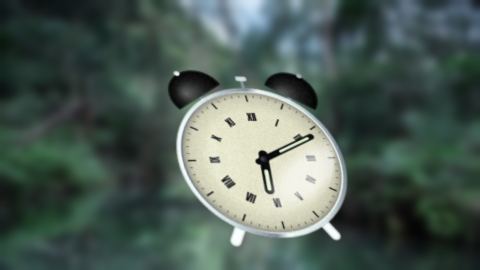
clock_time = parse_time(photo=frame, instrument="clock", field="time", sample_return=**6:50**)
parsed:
**6:11**
